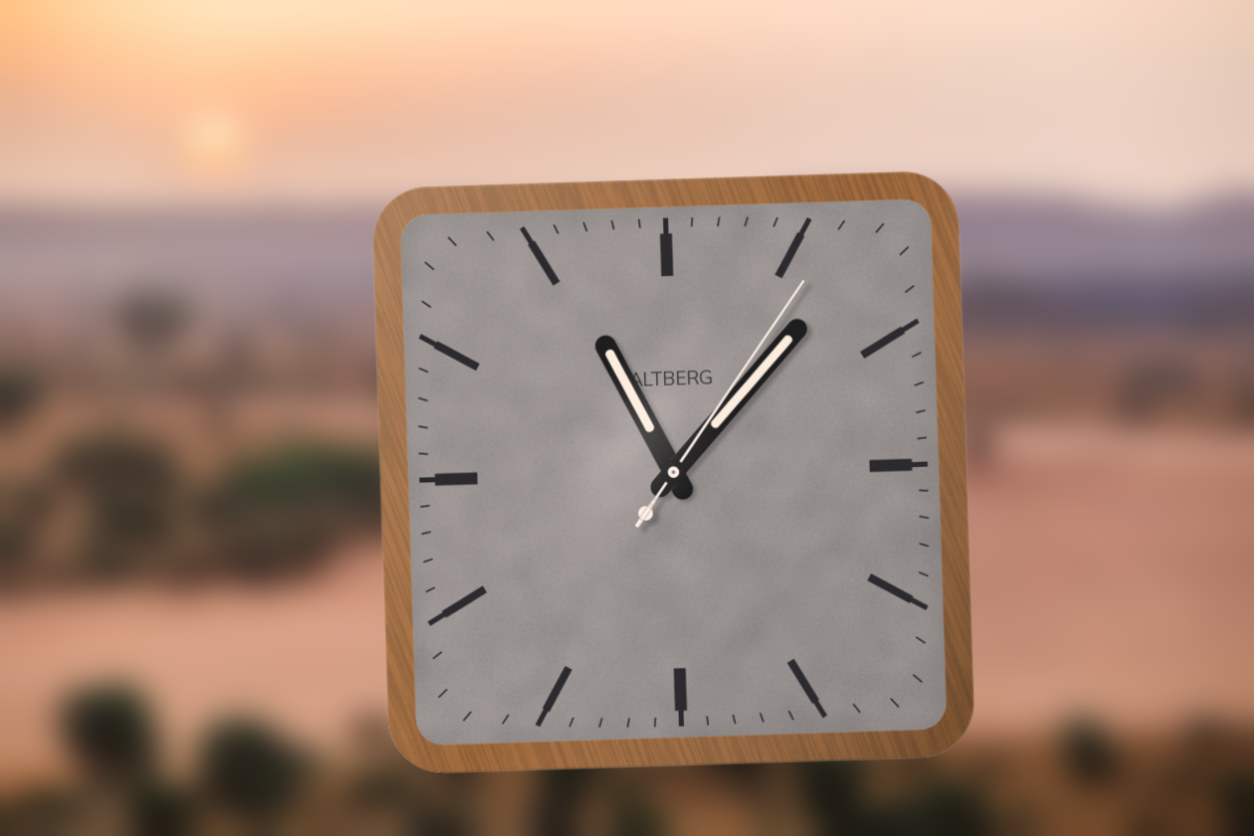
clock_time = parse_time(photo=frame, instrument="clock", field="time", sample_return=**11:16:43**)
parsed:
**11:07:06**
